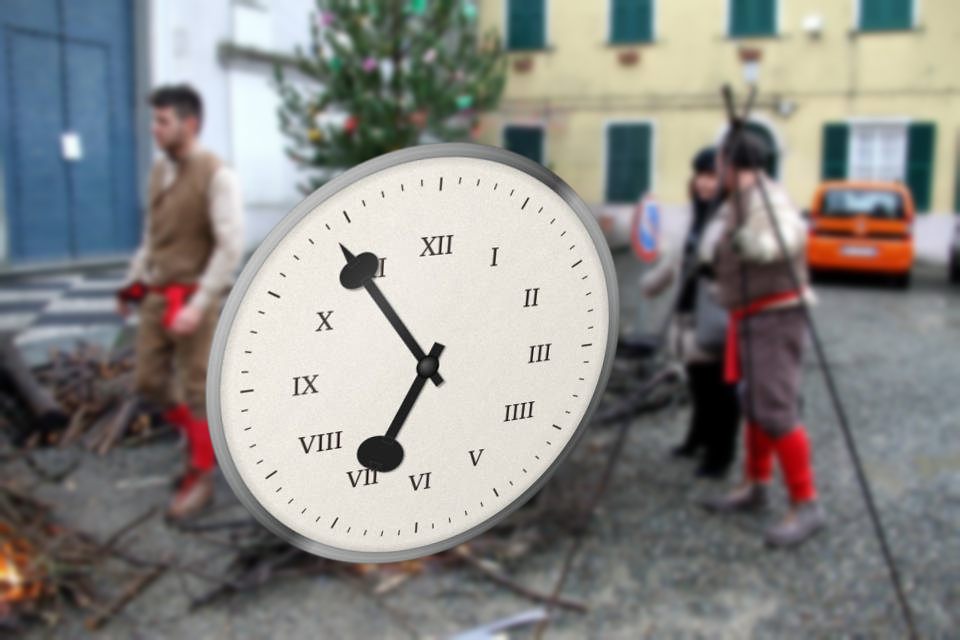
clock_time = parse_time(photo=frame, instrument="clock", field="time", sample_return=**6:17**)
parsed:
**6:54**
